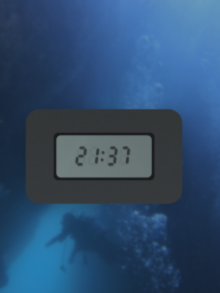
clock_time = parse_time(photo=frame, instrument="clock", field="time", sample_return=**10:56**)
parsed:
**21:37**
